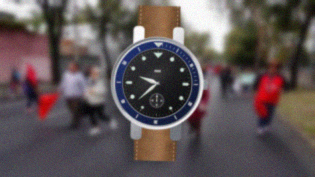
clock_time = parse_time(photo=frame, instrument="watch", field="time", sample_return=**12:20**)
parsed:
**9:38**
